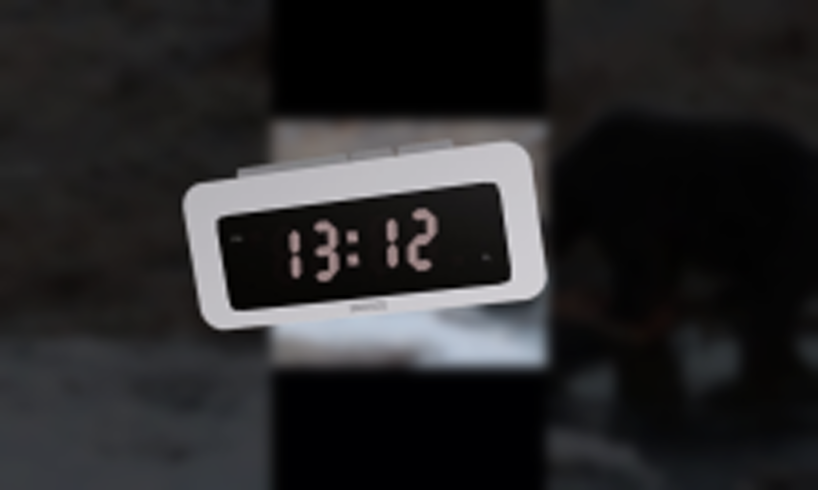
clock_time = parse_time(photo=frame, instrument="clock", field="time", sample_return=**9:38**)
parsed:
**13:12**
